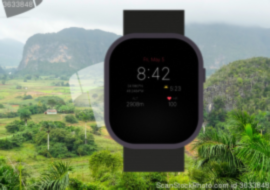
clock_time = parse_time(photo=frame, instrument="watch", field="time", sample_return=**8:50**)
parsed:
**8:42**
